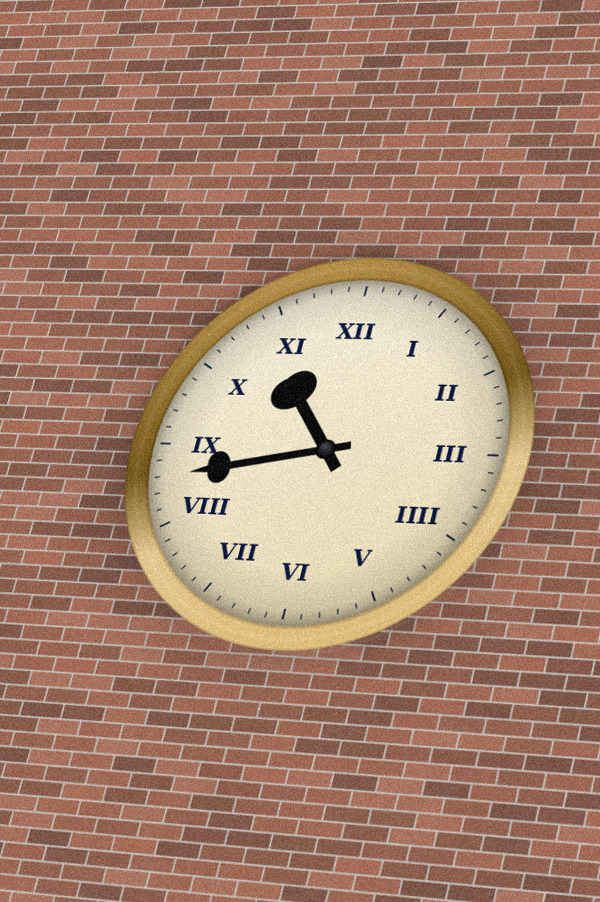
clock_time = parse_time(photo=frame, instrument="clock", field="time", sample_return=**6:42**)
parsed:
**10:43**
